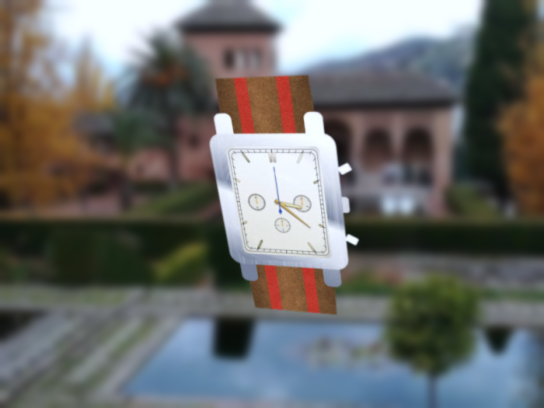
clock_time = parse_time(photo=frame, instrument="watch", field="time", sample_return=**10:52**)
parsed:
**3:22**
